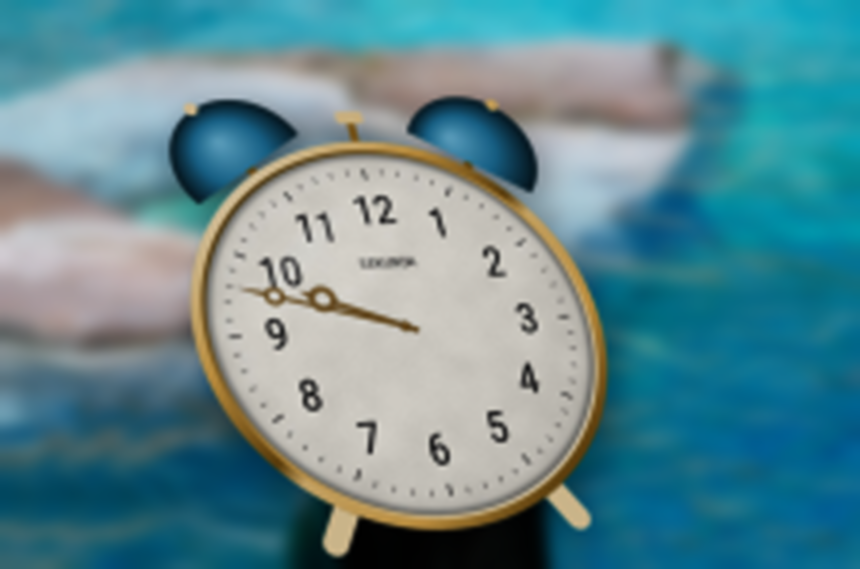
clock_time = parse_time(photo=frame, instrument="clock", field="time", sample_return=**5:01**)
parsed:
**9:48**
